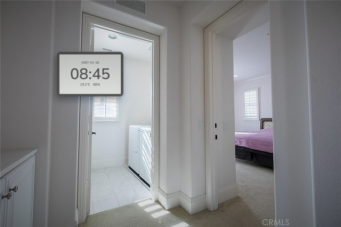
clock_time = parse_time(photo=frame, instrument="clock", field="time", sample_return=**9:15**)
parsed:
**8:45**
